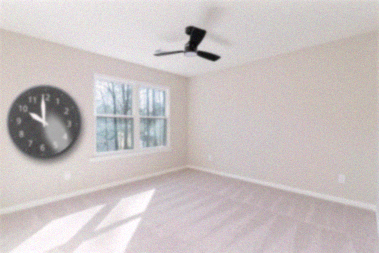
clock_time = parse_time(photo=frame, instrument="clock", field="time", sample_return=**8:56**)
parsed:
**9:59**
